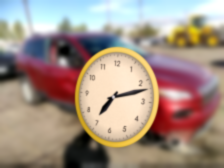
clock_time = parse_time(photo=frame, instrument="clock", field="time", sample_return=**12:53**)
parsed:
**7:12**
